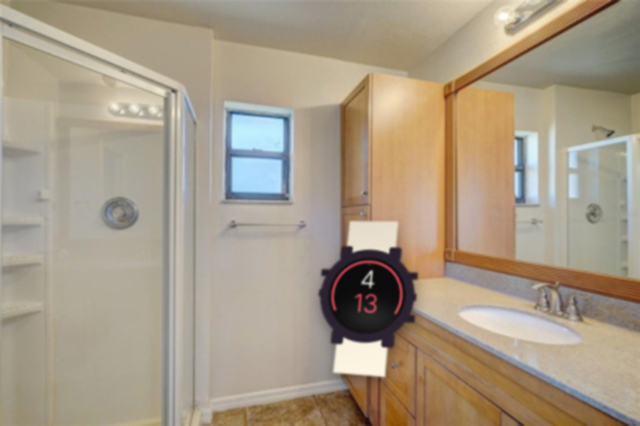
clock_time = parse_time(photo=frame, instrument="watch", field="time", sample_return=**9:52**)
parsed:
**4:13**
